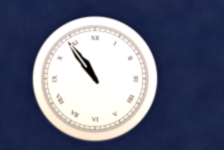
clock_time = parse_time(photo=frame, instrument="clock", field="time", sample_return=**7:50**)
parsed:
**10:54**
